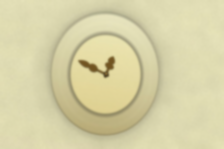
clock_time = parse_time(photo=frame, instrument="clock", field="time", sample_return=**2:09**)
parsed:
**12:49**
